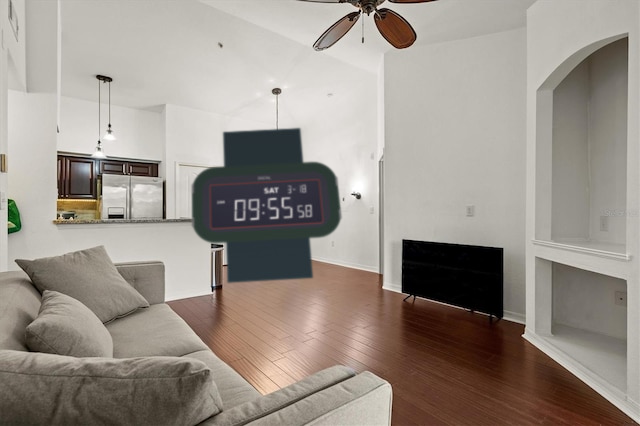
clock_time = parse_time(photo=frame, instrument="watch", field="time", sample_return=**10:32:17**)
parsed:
**9:55:58**
